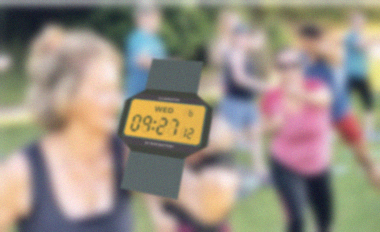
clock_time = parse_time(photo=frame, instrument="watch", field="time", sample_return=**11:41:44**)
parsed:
**9:27:12**
